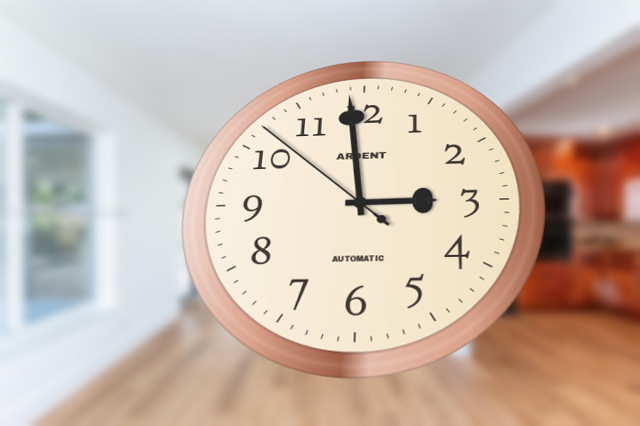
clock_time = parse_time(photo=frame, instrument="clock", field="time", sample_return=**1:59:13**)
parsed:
**2:58:52**
